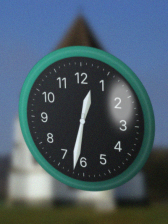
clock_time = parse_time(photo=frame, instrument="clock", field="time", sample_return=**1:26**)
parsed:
**12:32**
